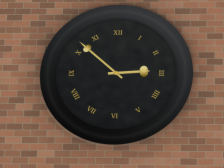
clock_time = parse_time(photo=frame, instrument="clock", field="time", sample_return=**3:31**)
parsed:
**2:52**
